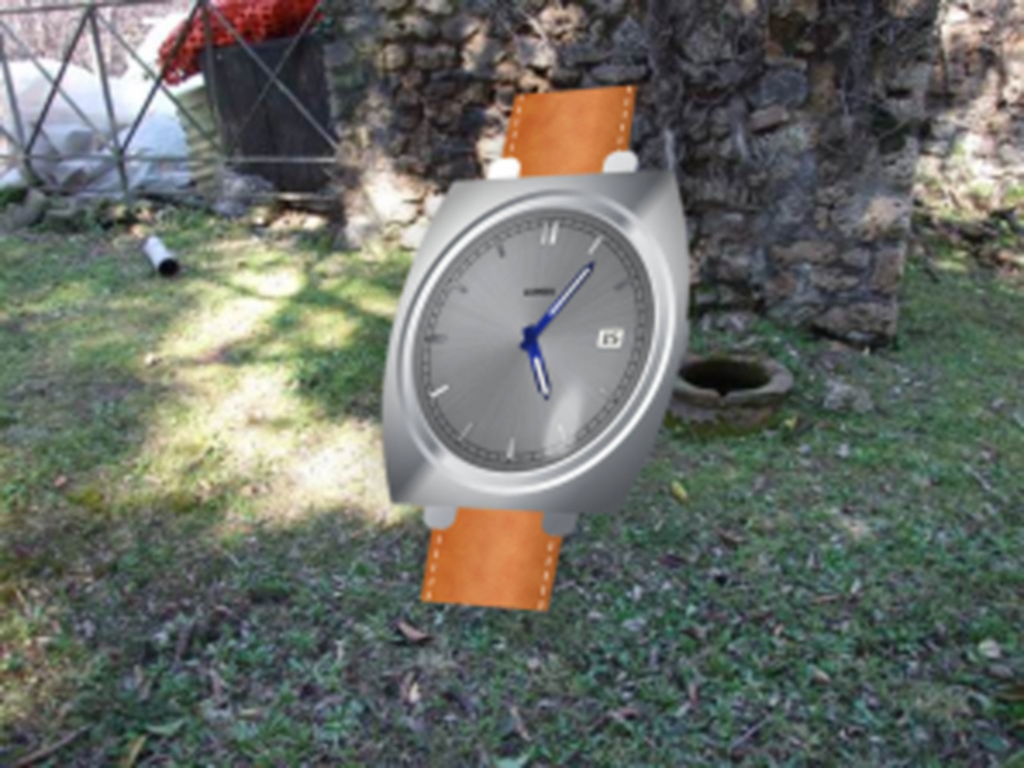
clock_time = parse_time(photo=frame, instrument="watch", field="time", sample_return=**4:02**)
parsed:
**5:06**
